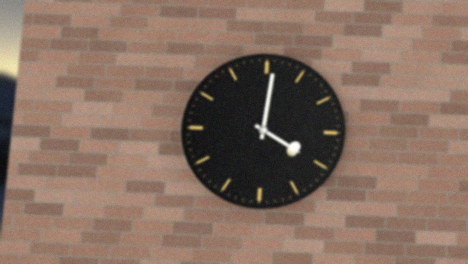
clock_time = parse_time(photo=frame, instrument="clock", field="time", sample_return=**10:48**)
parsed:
**4:01**
